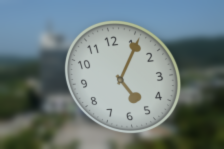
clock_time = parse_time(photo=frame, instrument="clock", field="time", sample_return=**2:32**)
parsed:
**5:06**
